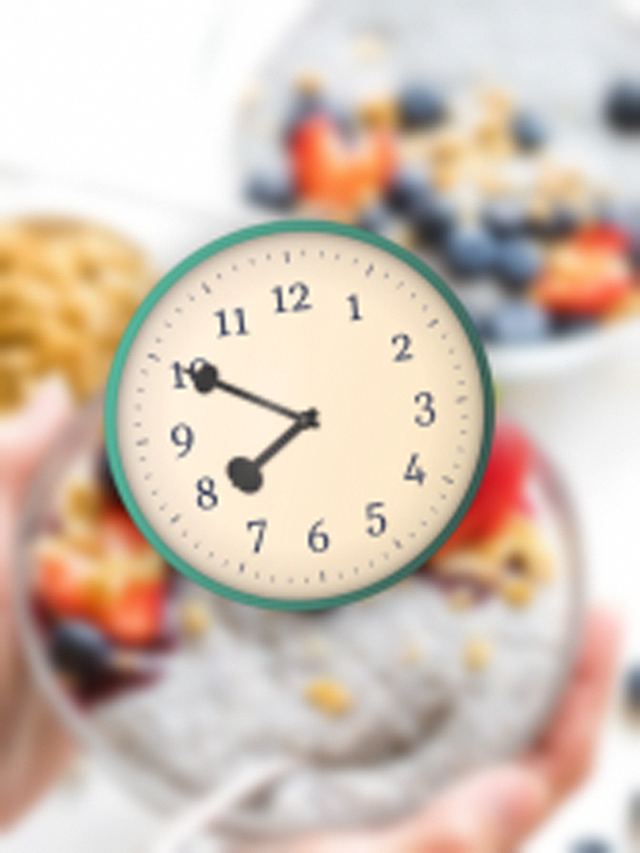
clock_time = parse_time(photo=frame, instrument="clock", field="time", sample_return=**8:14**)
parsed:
**7:50**
